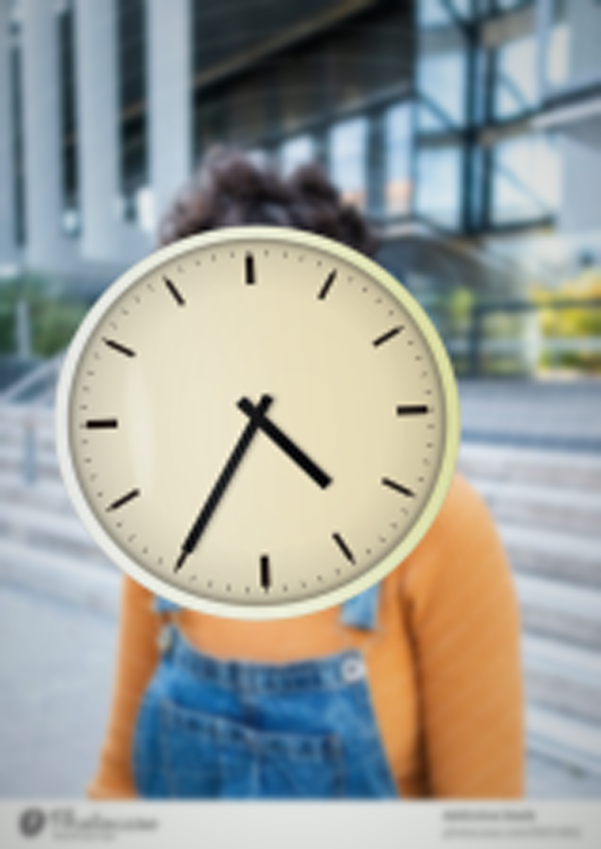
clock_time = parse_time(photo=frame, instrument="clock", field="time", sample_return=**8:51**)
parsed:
**4:35**
